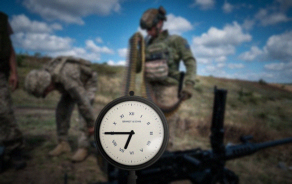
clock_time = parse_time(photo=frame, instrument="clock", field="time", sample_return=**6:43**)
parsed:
**6:45**
